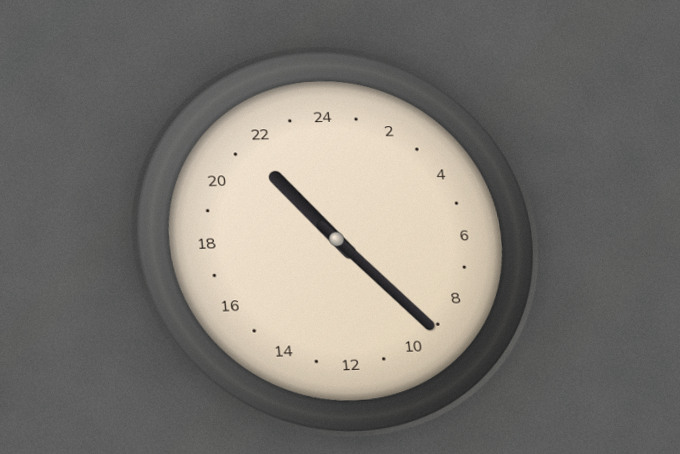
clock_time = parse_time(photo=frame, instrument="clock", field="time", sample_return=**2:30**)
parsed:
**21:23**
